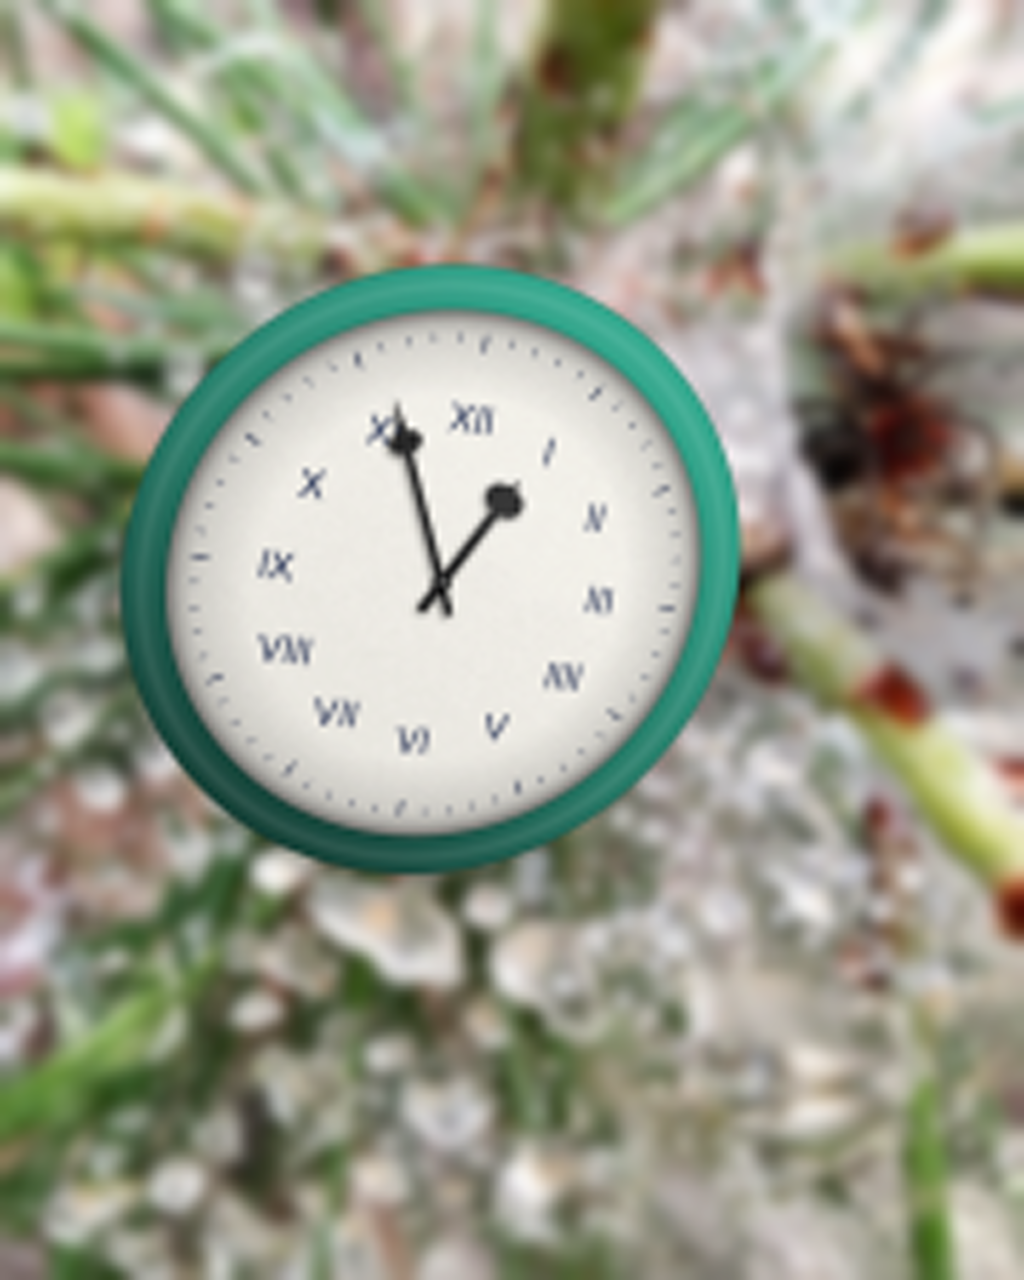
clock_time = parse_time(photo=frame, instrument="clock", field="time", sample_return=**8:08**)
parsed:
**12:56**
